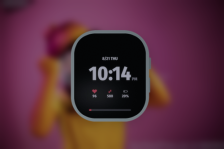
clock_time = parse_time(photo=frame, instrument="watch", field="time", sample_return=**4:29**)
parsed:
**10:14**
